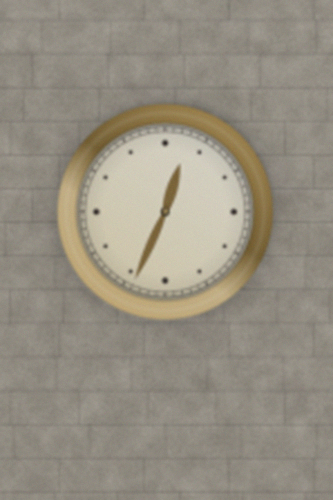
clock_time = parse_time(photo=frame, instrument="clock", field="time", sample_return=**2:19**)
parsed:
**12:34**
